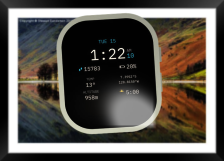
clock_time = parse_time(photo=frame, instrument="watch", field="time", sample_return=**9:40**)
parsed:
**1:22**
